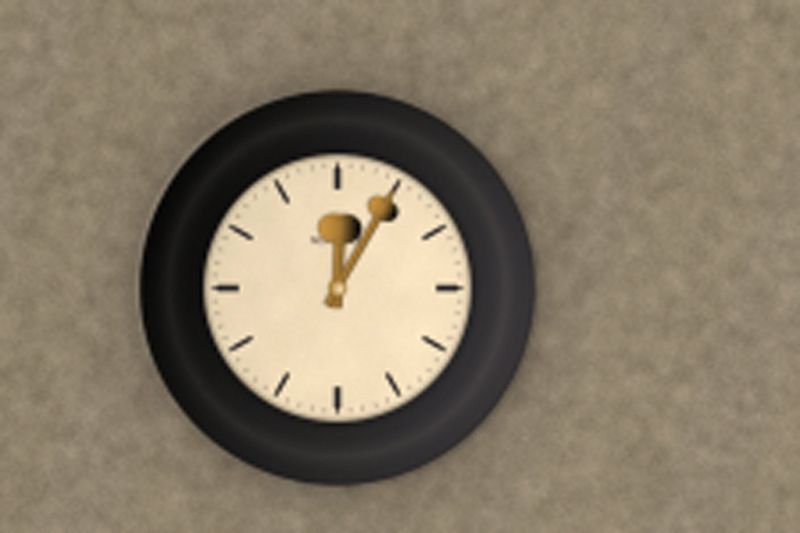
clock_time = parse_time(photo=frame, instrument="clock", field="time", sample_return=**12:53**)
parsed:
**12:05**
